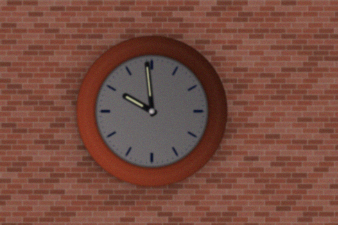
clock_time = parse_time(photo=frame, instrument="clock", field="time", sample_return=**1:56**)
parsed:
**9:59**
